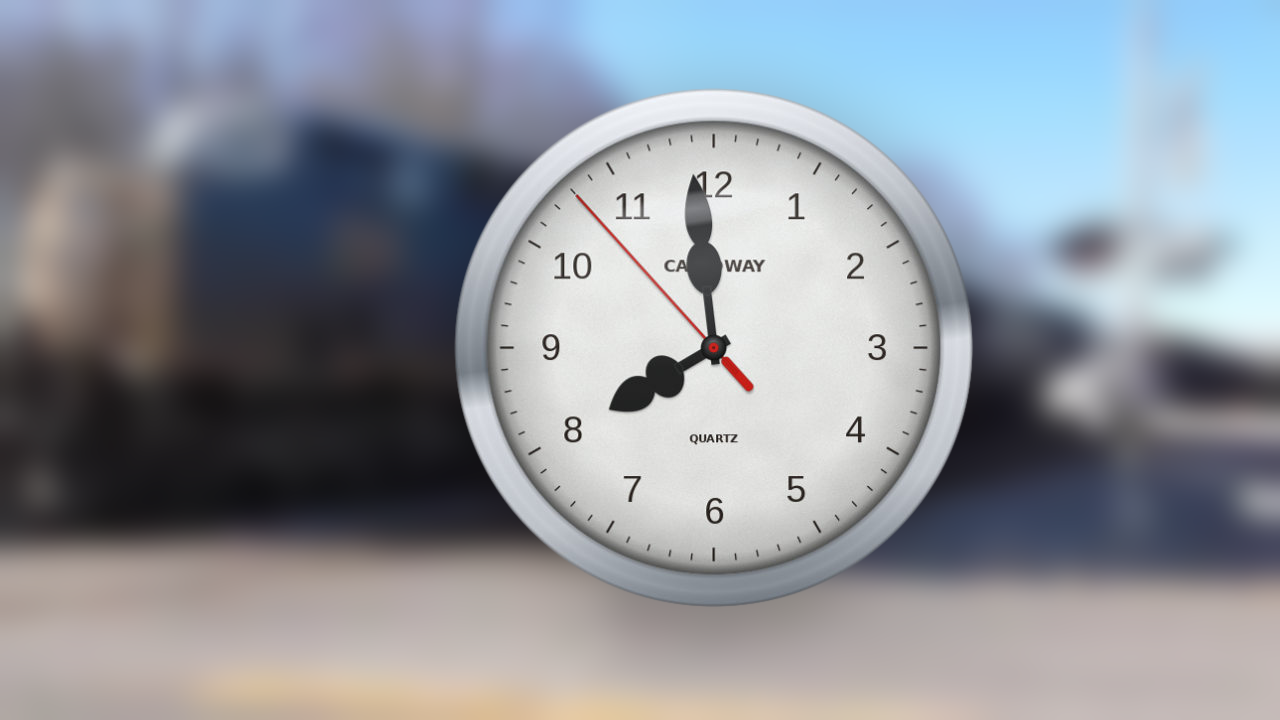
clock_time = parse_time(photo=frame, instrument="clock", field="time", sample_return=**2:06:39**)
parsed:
**7:58:53**
